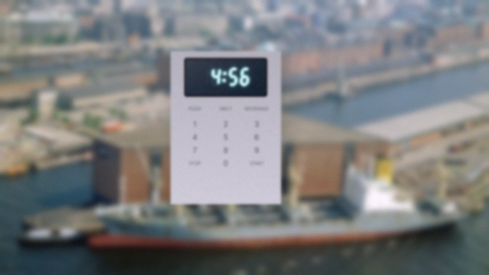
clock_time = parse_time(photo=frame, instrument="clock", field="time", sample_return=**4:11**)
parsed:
**4:56**
